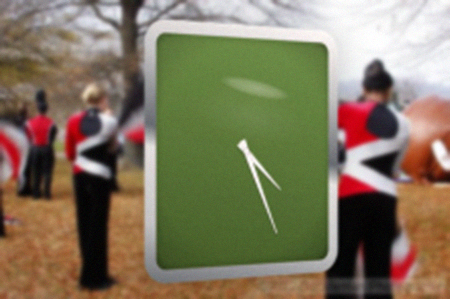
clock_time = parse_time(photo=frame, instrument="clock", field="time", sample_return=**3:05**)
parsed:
**4:26**
